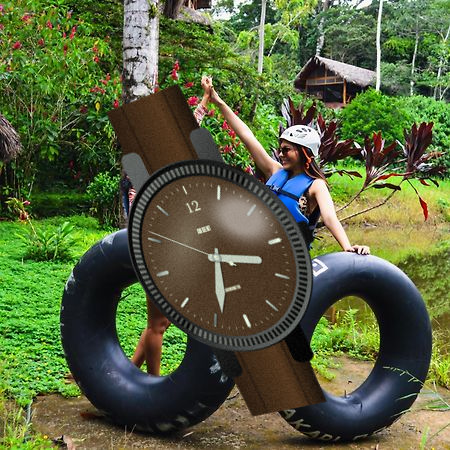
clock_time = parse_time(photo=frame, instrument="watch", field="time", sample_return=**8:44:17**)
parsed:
**3:33:51**
